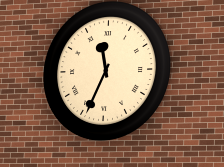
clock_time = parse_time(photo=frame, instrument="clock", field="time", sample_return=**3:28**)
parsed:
**11:34**
